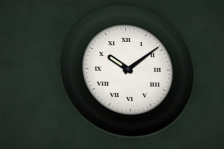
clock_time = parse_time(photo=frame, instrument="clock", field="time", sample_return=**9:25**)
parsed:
**10:09**
